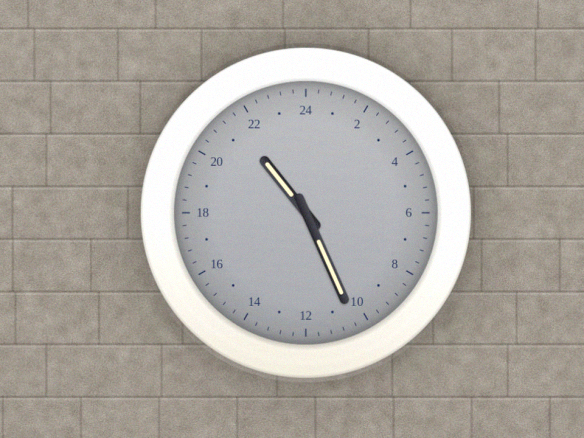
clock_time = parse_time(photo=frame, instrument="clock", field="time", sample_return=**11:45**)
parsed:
**21:26**
